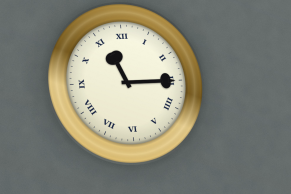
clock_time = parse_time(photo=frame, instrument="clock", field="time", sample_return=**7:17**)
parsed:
**11:15**
